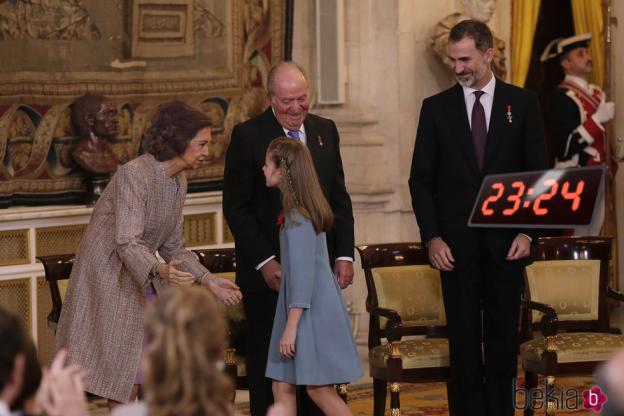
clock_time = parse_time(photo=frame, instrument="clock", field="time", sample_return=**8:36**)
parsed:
**23:24**
